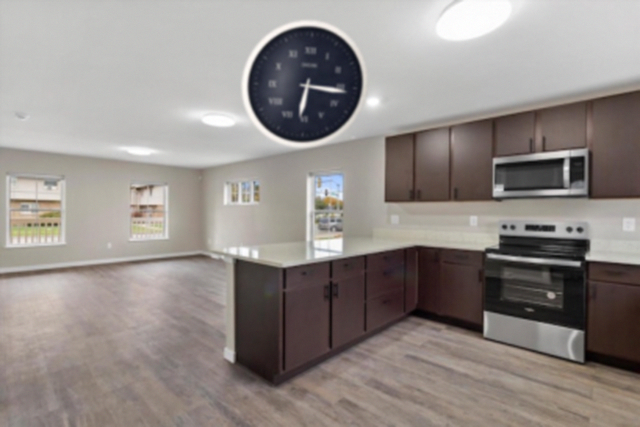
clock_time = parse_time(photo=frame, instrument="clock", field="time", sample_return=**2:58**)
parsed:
**6:16**
